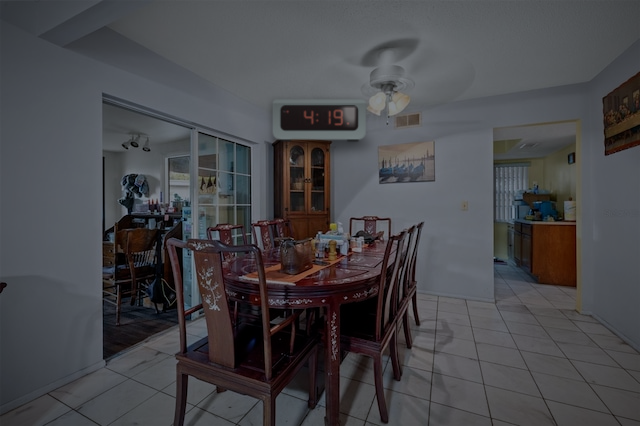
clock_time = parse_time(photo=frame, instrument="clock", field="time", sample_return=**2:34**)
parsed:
**4:19**
